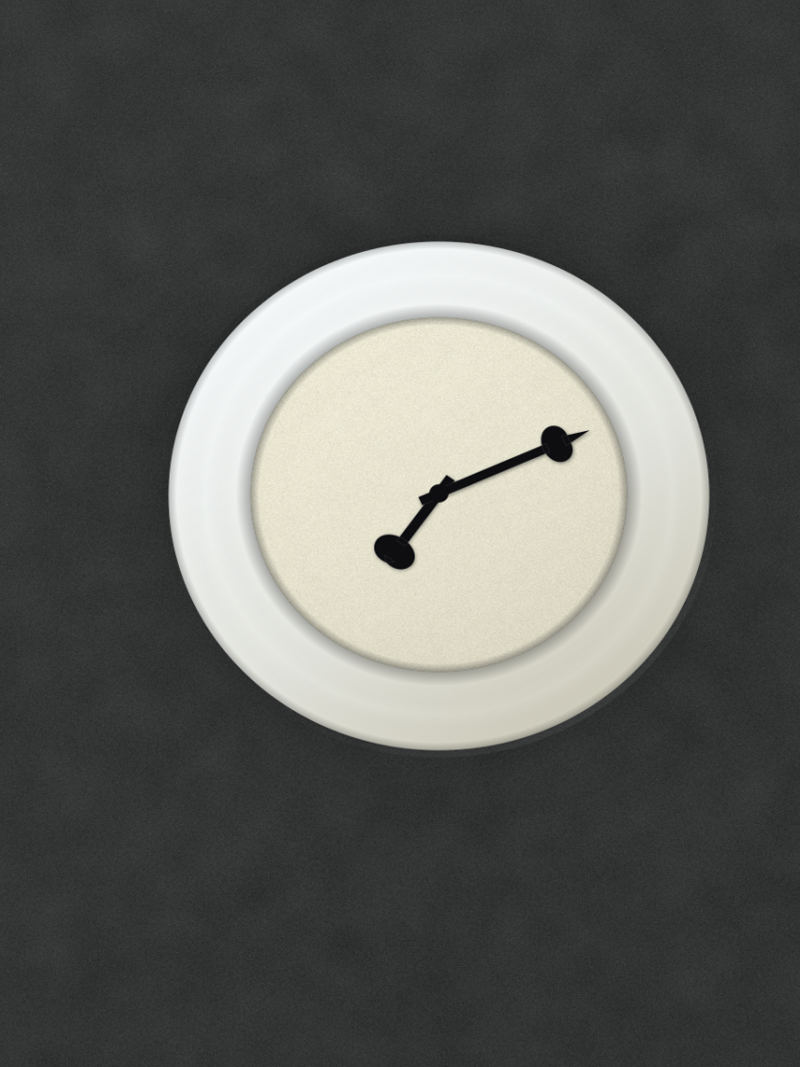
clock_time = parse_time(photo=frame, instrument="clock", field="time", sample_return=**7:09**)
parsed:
**7:11**
